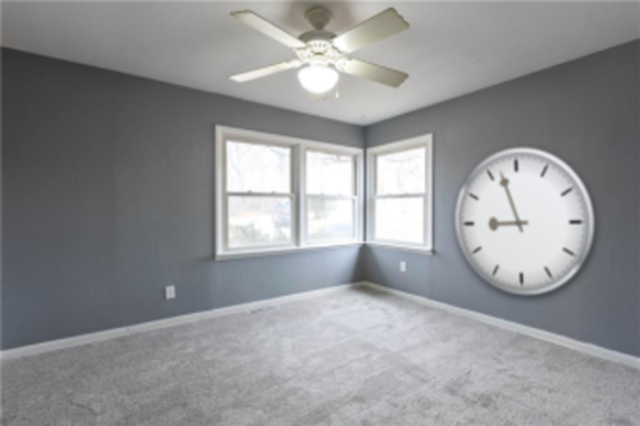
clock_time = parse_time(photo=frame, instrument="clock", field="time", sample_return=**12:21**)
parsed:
**8:57**
